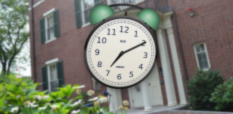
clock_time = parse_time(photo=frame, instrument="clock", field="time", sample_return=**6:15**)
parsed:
**7:10**
